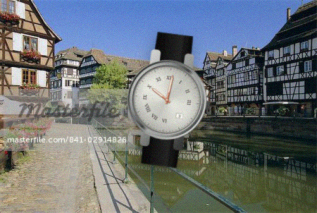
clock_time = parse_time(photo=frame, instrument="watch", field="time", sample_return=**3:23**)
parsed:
**10:01**
